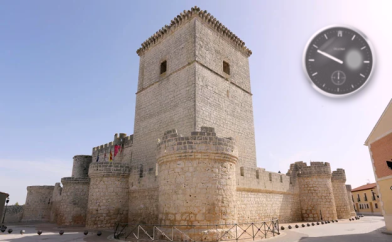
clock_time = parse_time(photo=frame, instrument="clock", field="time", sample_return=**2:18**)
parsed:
**9:49**
